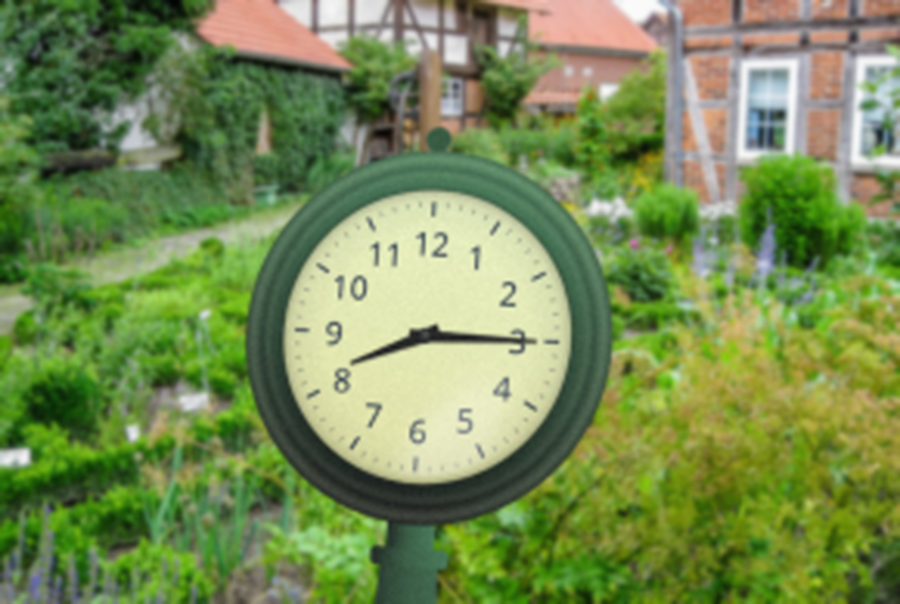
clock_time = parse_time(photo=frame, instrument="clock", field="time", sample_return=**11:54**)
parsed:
**8:15**
